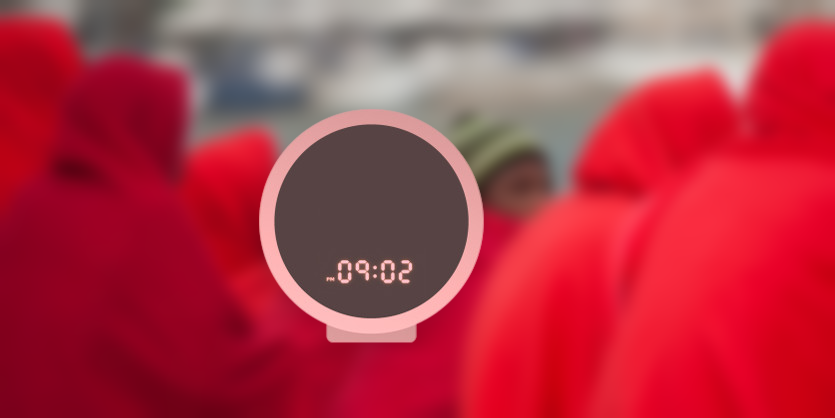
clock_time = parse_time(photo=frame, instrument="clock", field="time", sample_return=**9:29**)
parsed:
**9:02**
